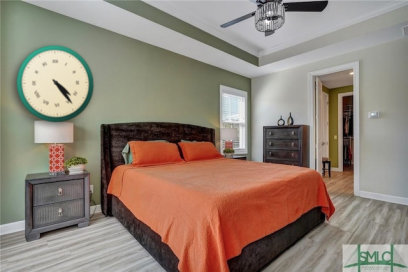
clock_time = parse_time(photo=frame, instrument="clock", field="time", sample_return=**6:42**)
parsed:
**4:24**
